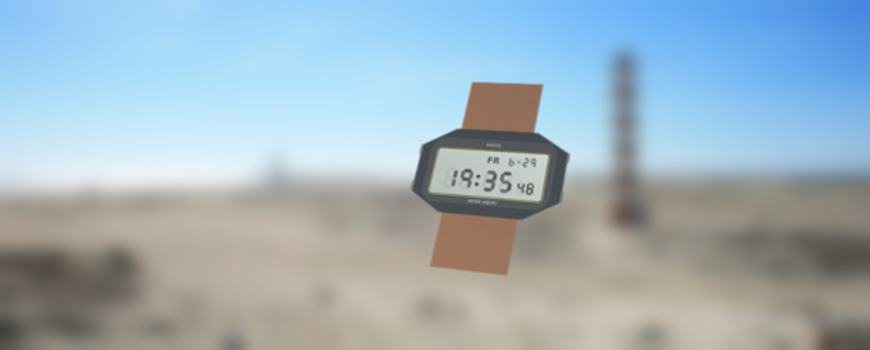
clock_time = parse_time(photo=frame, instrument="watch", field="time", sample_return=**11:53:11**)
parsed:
**19:35:48**
